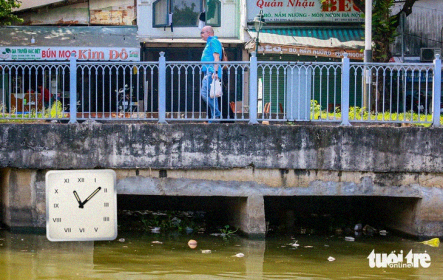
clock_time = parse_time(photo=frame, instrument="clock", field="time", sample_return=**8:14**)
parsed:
**11:08**
